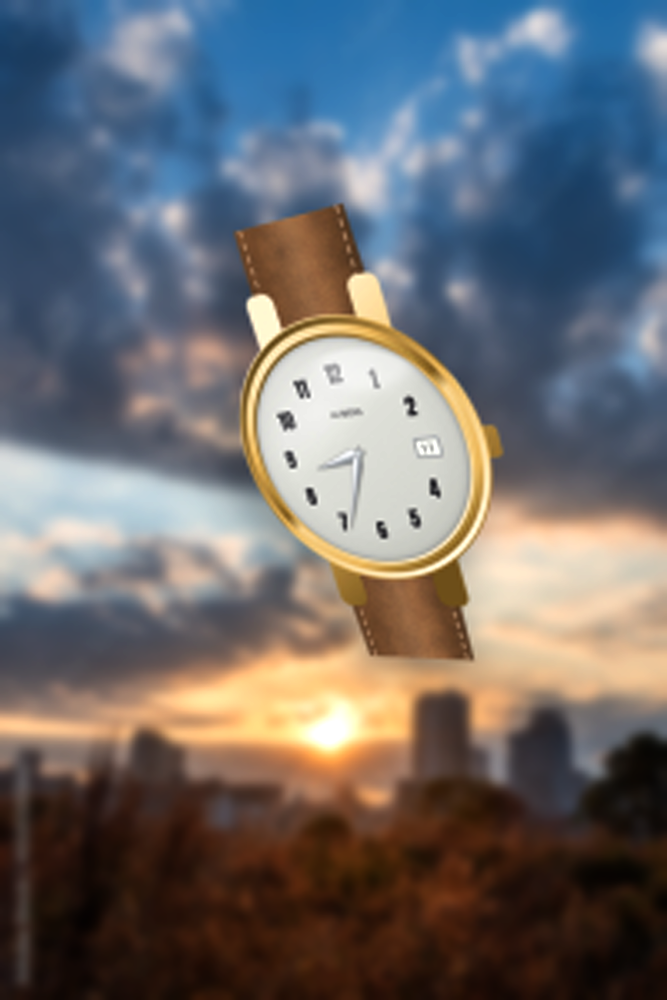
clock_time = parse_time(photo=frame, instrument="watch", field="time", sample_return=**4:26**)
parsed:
**8:34**
